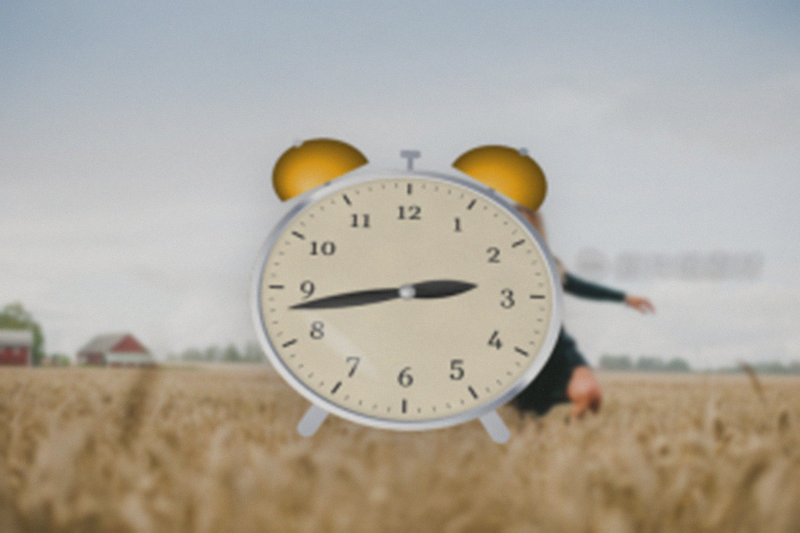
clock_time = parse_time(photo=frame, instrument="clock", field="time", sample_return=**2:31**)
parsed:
**2:43**
